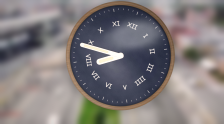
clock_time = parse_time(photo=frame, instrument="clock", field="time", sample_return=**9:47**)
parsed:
**7:44**
